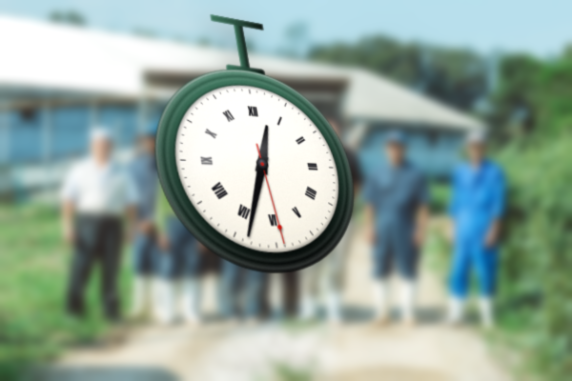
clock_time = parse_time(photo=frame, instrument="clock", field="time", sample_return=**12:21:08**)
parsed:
**12:33:29**
